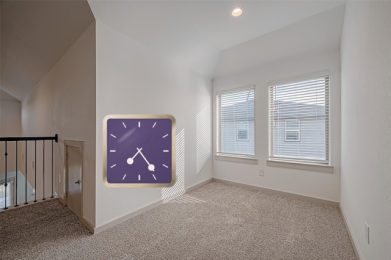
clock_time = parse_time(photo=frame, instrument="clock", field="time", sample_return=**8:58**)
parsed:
**7:24**
